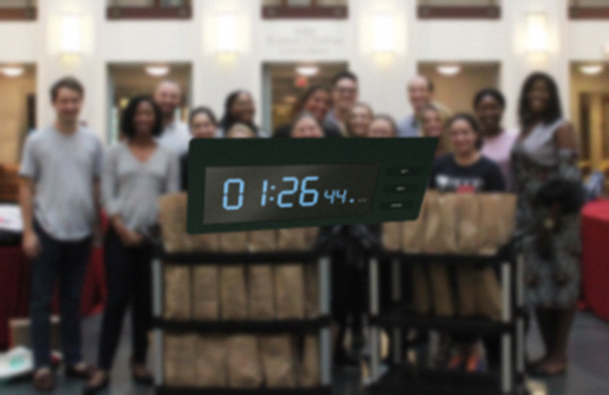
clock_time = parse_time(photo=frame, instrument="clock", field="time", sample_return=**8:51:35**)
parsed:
**1:26:44**
